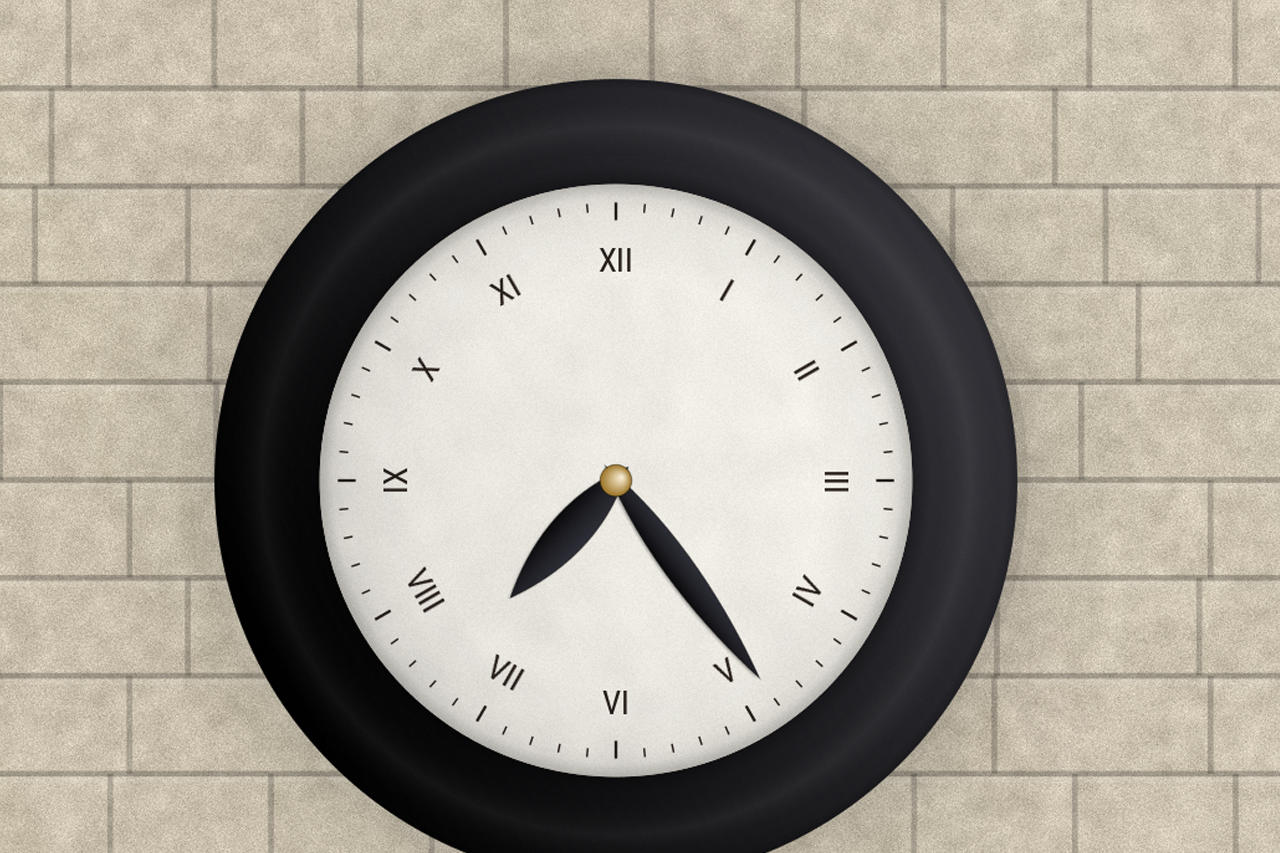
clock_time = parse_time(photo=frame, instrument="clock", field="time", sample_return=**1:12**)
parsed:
**7:24**
